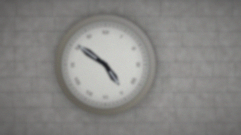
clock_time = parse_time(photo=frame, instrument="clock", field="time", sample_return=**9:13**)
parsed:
**4:51**
